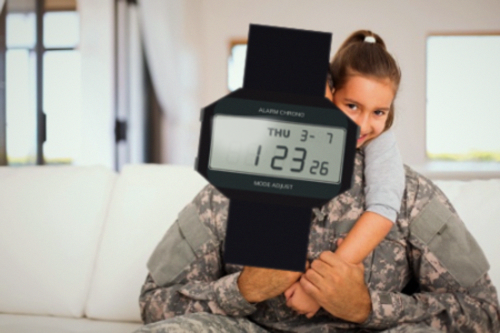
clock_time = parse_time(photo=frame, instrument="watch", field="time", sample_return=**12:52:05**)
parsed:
**1:23:26**
